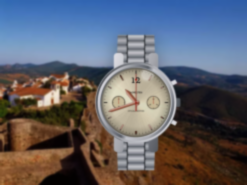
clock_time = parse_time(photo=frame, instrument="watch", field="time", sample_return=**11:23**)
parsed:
**10:42**
